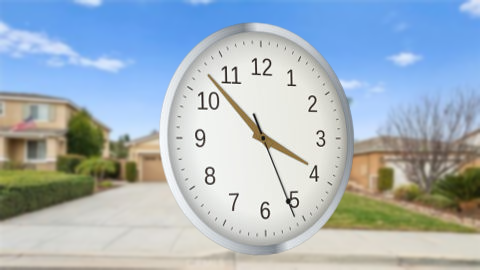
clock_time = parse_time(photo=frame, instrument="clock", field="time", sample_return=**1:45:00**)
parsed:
**3:52:26**
